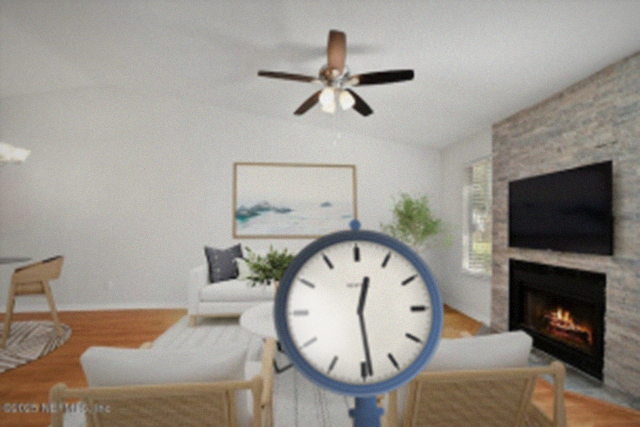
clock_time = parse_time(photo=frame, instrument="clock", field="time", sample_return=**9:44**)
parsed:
**12:29**
